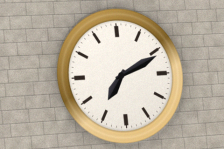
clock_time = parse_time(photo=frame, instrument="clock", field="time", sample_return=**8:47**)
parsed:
**7:11**
